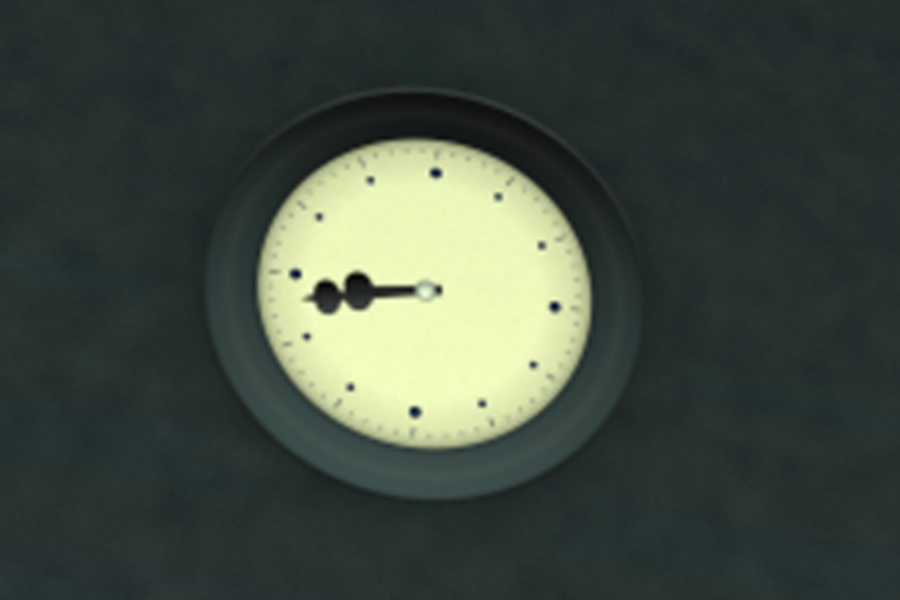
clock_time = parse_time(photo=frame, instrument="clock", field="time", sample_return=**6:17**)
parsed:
**8:43**
